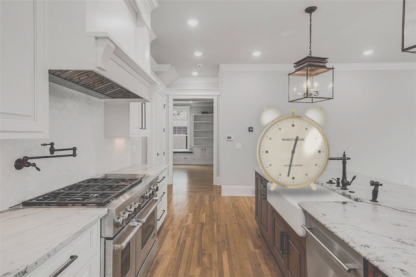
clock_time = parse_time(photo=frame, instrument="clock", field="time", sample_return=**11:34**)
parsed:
**12:32**
